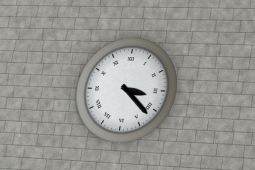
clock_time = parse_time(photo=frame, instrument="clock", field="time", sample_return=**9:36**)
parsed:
**3:22**
